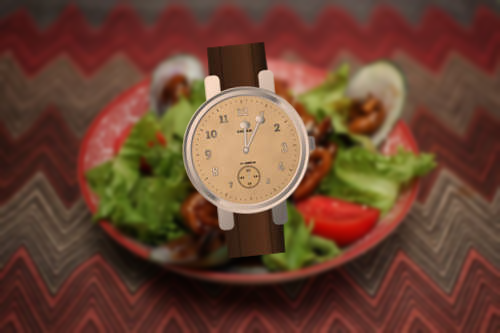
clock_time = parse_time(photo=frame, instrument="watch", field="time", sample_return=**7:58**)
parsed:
**12:05**
